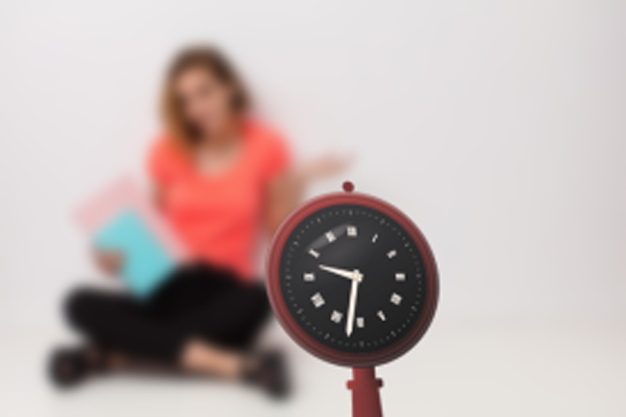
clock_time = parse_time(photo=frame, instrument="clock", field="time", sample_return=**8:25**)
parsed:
**9:32**
